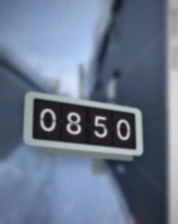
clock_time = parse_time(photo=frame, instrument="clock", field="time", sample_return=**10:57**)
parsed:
**8:50**
